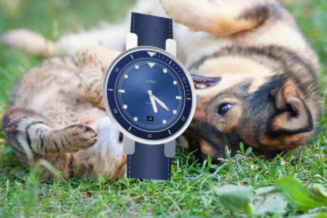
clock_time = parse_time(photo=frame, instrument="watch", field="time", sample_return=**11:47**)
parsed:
**5:21**
